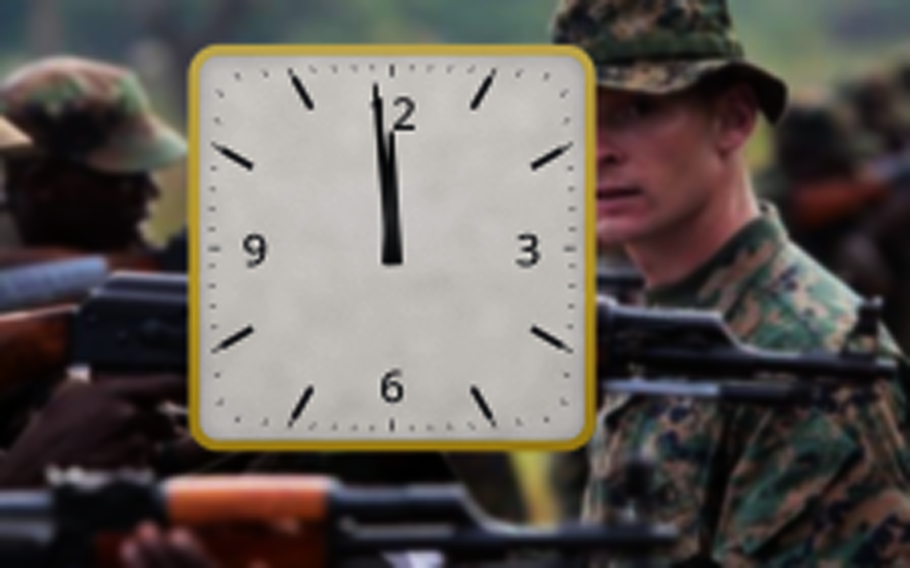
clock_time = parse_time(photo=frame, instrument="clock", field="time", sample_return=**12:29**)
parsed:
**11:59**
